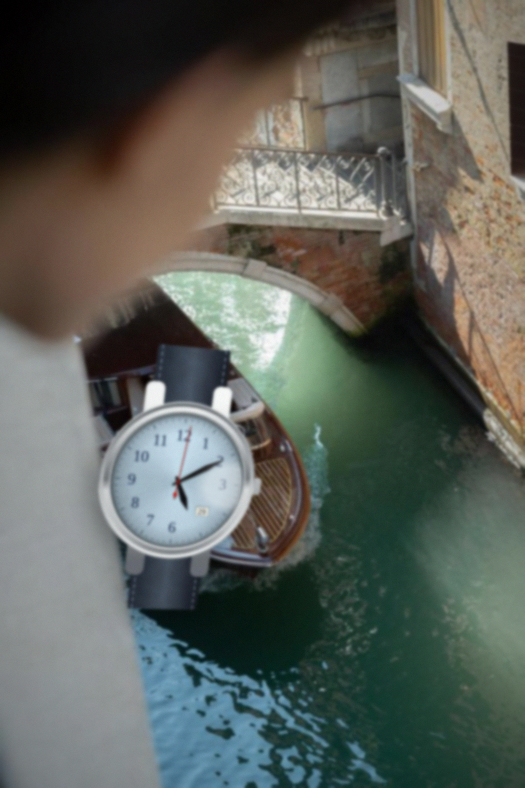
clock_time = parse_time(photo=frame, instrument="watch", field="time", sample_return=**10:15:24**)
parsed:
**5:10:01**
